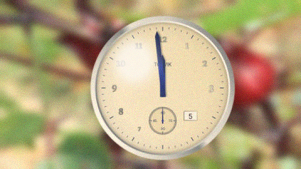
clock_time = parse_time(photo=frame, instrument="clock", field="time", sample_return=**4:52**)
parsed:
**11:59**
